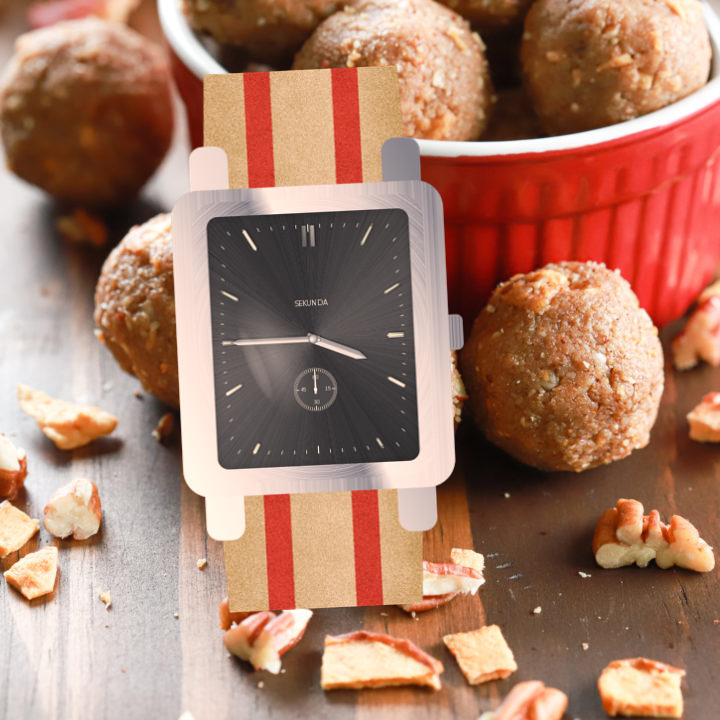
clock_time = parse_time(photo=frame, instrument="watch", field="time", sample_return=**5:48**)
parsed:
**3:45**
